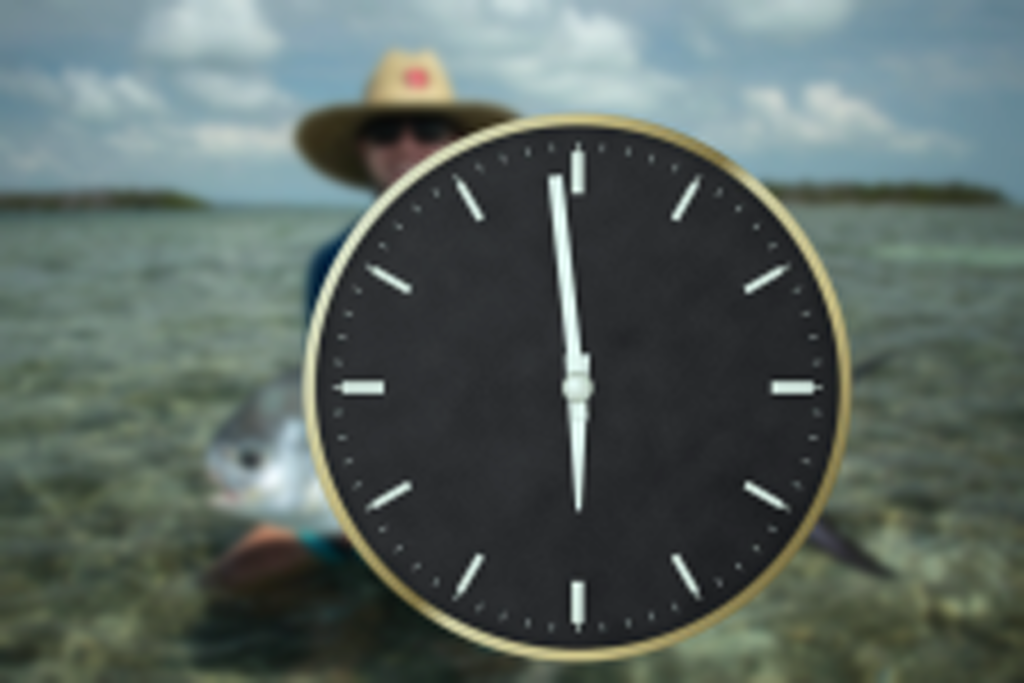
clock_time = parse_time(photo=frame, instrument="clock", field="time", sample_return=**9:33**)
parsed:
**5:59**
